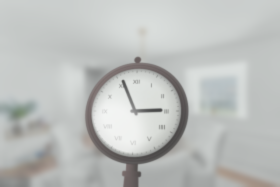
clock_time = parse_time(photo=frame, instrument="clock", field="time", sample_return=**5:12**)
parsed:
**2:56**
